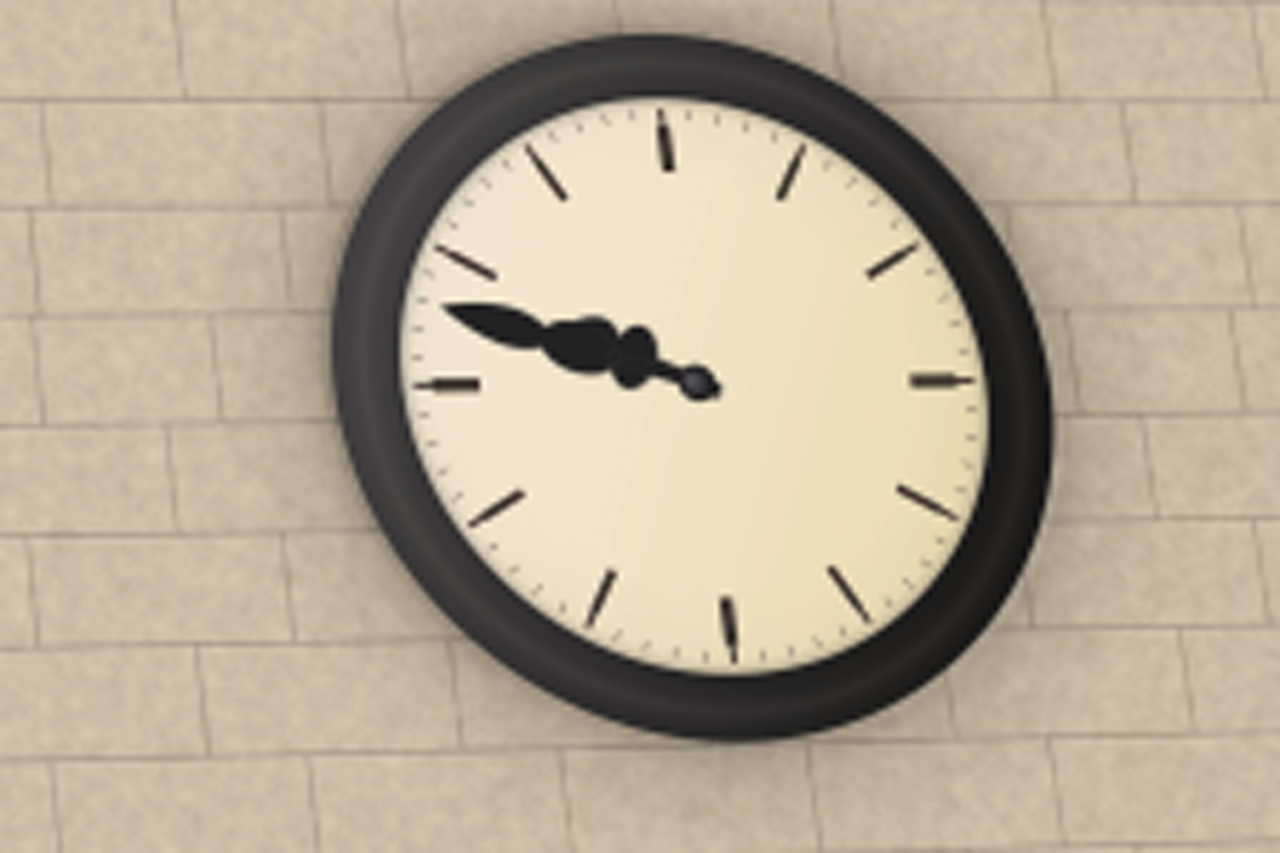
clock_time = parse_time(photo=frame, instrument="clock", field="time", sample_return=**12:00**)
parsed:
**9:48**
